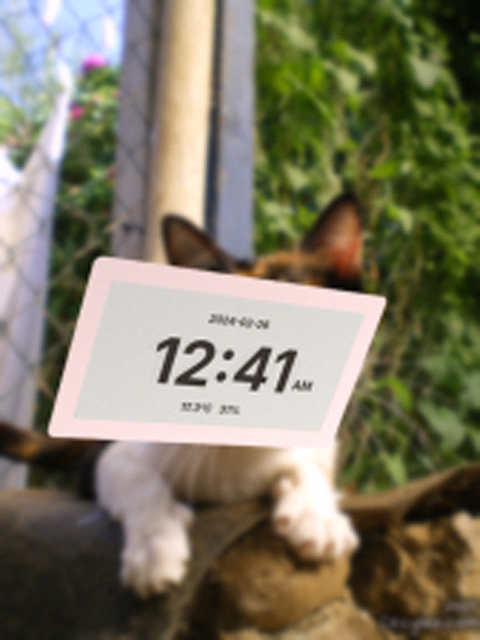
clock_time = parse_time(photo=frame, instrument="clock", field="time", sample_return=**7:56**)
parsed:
**12:41**
